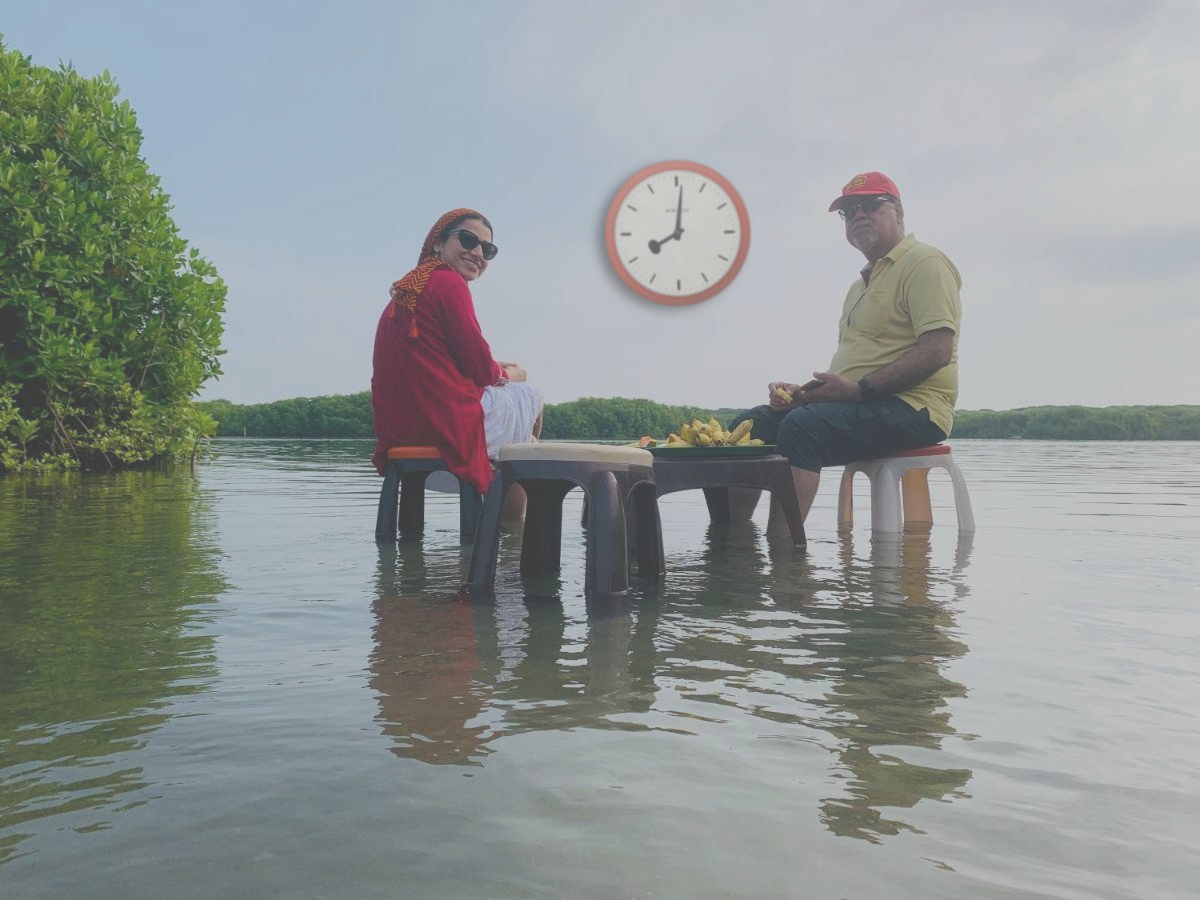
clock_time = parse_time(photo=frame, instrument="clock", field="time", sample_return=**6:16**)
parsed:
**8:01**
